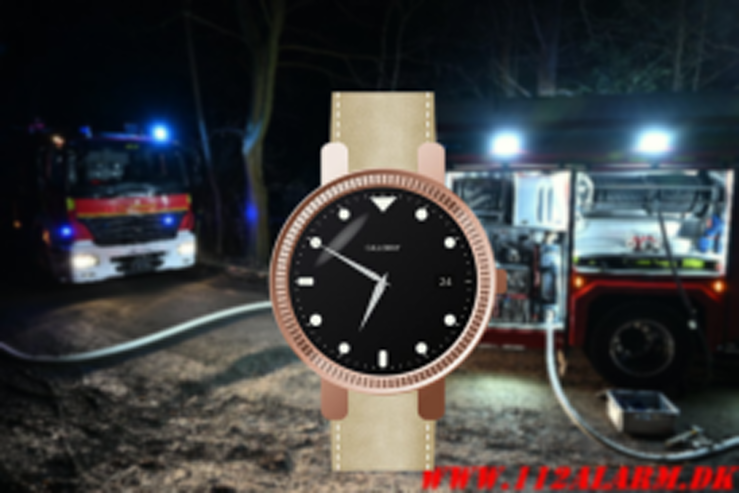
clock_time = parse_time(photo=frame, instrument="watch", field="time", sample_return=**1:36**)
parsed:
**6:50**
